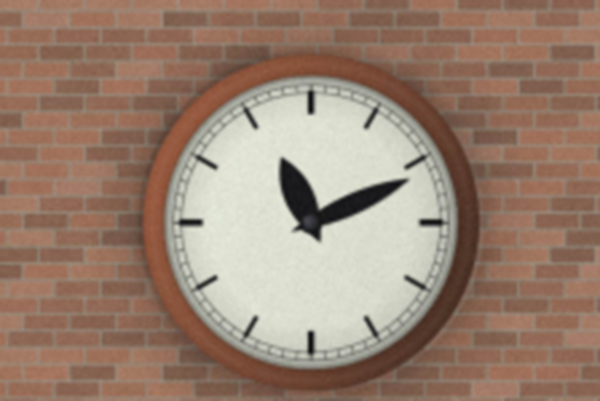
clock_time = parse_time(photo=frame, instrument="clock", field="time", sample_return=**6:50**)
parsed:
**11:11**
